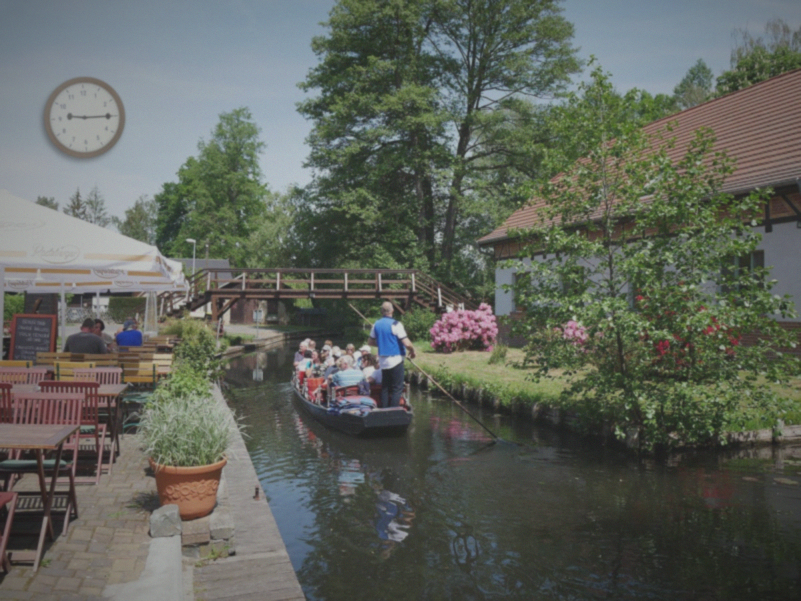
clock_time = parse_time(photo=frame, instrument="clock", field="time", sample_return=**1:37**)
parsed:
**9:15**
